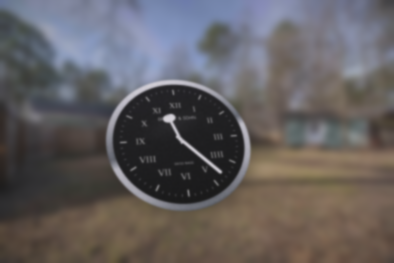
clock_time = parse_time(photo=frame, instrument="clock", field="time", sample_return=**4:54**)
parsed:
**11:23**
